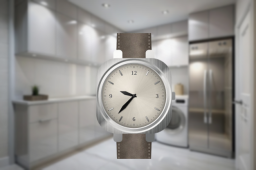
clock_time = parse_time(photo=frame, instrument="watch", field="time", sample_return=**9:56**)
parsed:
**9:37**
